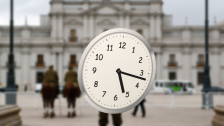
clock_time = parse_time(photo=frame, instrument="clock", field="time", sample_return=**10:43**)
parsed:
**5:17**
